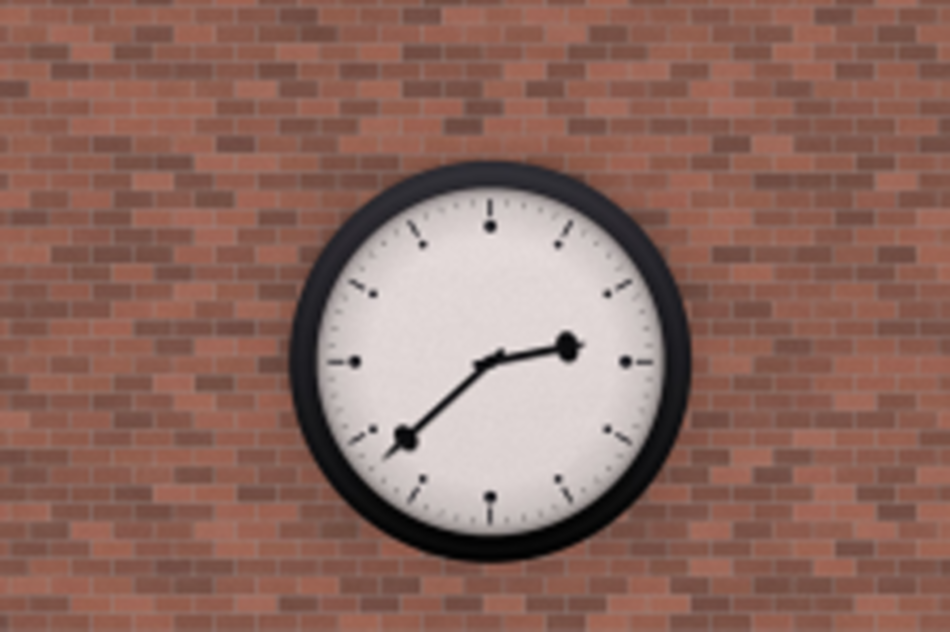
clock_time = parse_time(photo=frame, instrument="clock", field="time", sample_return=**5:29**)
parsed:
**2:38**
